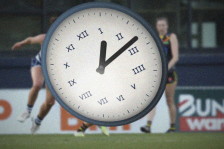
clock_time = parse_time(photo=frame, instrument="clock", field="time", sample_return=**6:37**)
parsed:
**1:13**
